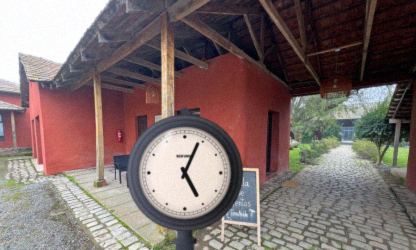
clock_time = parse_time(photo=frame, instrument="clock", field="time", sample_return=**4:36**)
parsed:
**5:04**
